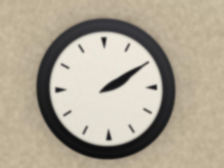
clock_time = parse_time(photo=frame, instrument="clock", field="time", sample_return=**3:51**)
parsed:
**2:10**
